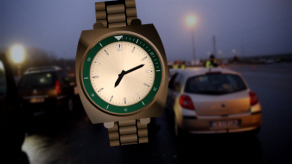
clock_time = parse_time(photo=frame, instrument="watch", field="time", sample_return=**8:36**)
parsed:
**7:12**
